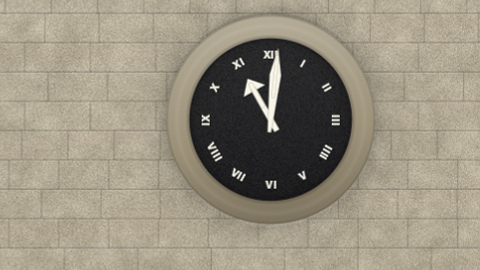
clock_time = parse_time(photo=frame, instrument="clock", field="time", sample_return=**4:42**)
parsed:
**11:01**
